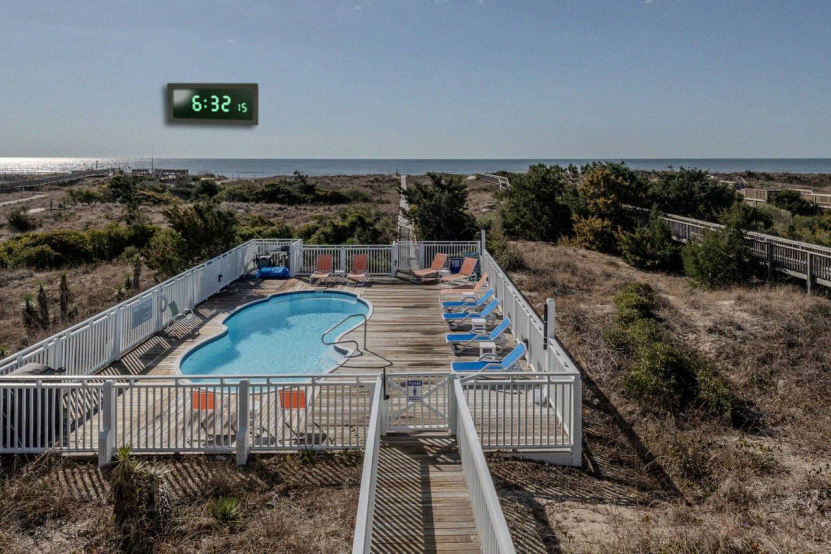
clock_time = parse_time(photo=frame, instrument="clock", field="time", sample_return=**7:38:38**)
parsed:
**6:32:15**
